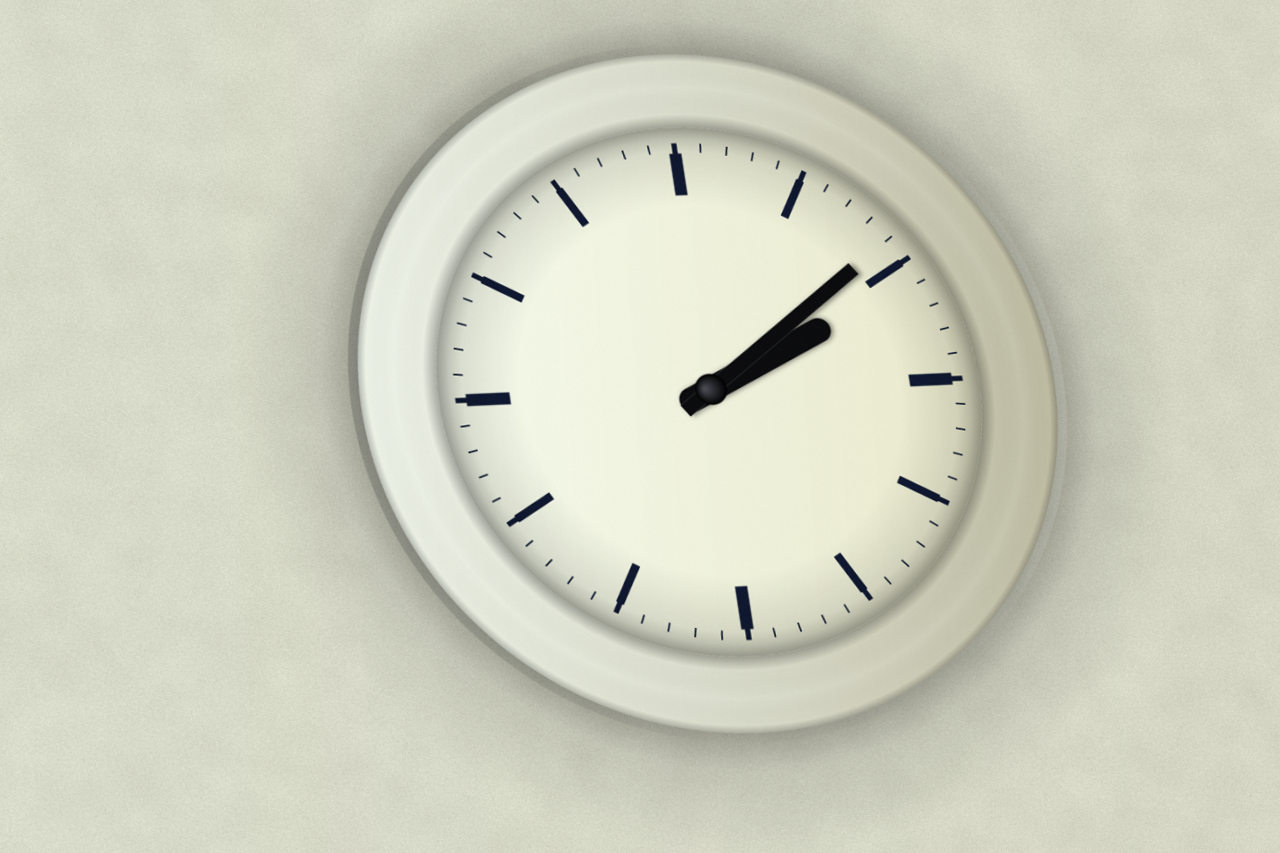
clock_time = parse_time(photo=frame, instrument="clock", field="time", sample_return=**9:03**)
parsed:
**2:09**
